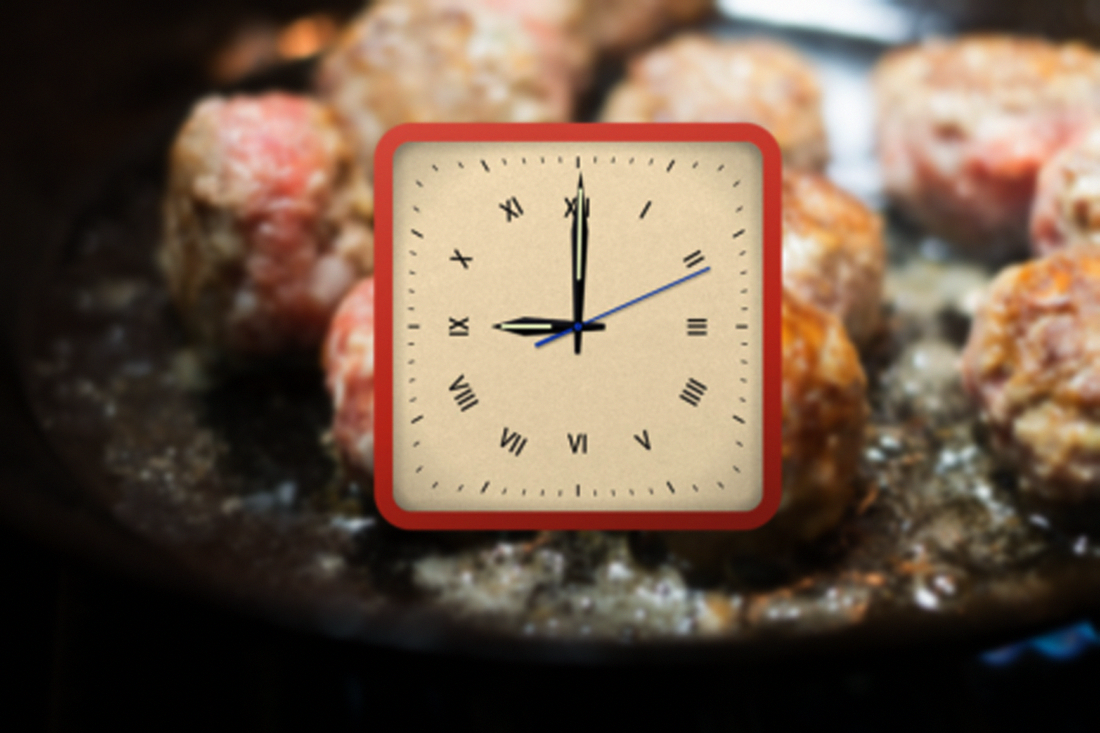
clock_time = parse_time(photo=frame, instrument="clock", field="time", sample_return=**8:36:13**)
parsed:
**9:00:11**
